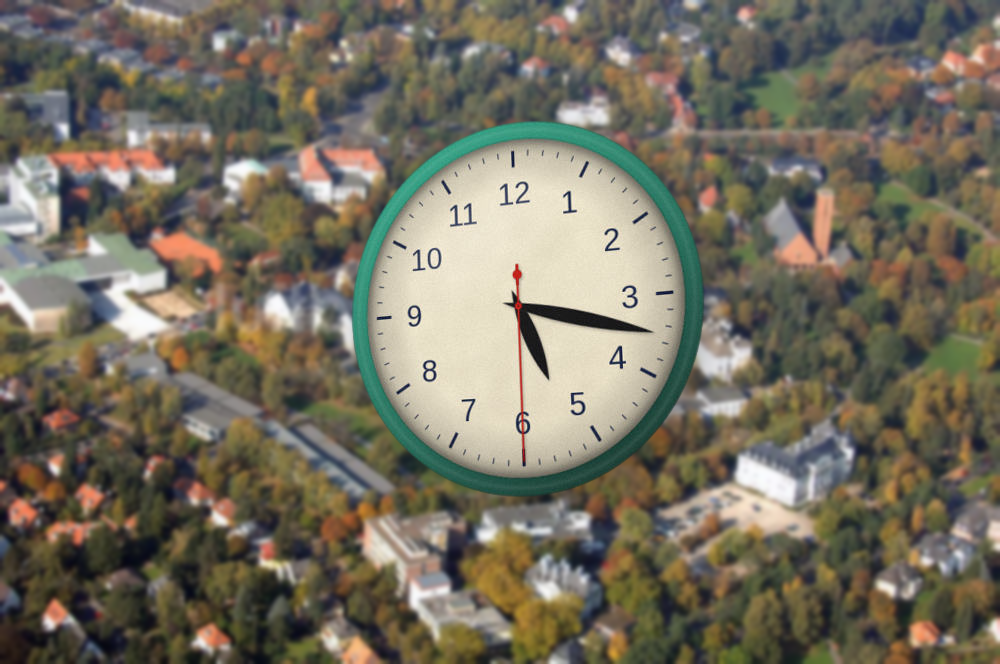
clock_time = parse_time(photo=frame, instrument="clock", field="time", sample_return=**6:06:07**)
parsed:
**5:17:30**
